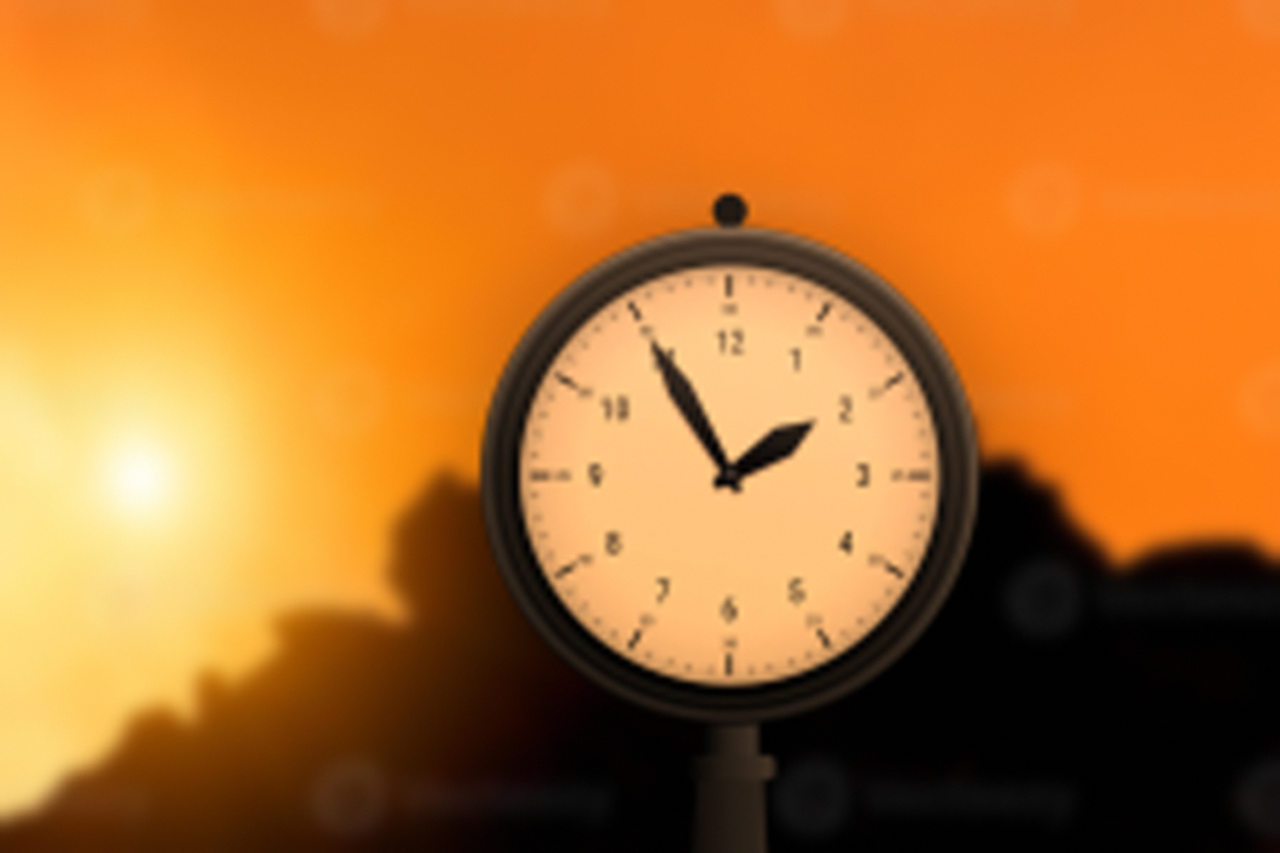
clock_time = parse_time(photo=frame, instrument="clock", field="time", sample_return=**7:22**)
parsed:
**1:55**
